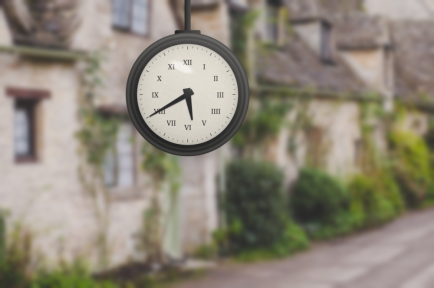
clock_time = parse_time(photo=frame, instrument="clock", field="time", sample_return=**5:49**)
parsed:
**5:40**
